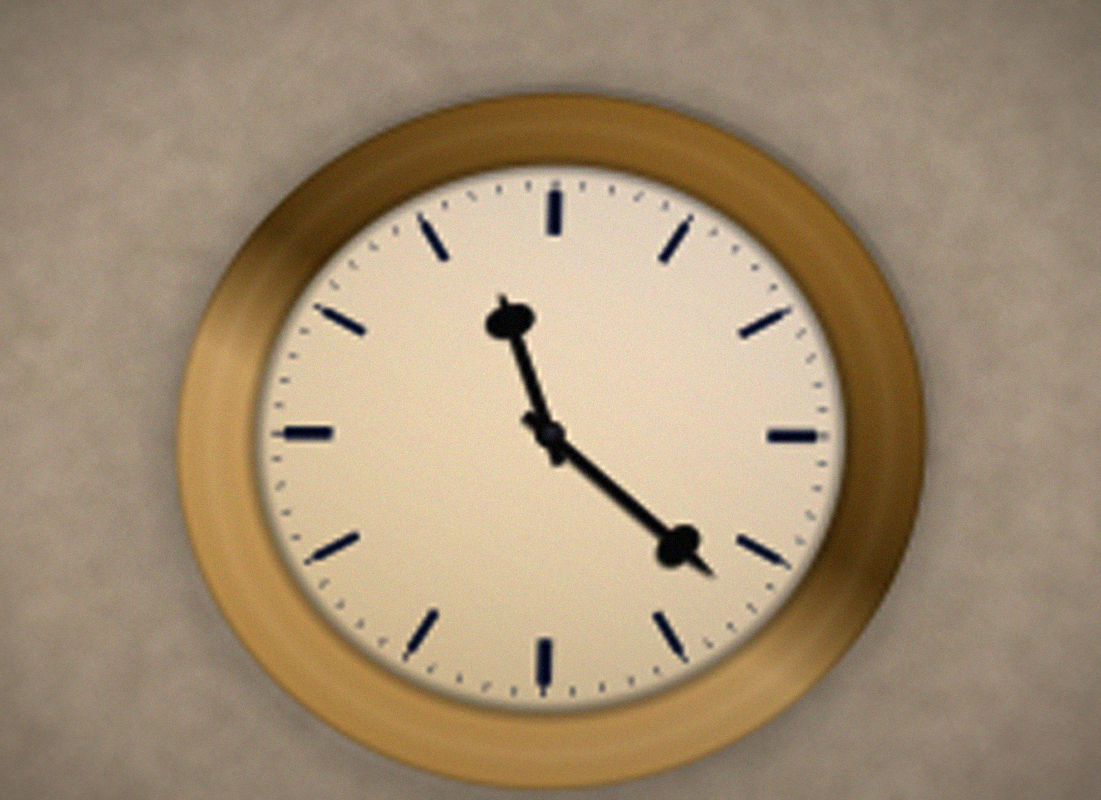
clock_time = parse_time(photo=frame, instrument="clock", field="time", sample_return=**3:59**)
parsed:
**11:22**
